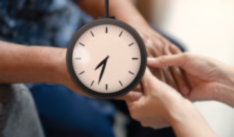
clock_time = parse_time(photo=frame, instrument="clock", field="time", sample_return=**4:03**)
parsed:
**7:33**
